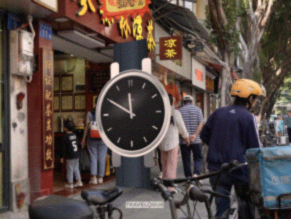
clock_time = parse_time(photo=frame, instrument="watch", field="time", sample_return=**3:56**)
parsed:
**11:50**
